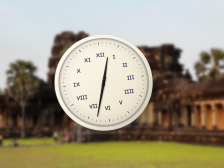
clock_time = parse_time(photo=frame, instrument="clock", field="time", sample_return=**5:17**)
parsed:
**12:33**
